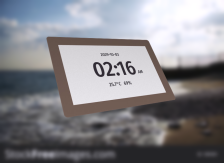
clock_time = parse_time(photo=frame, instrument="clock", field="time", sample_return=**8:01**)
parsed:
**2:16**
